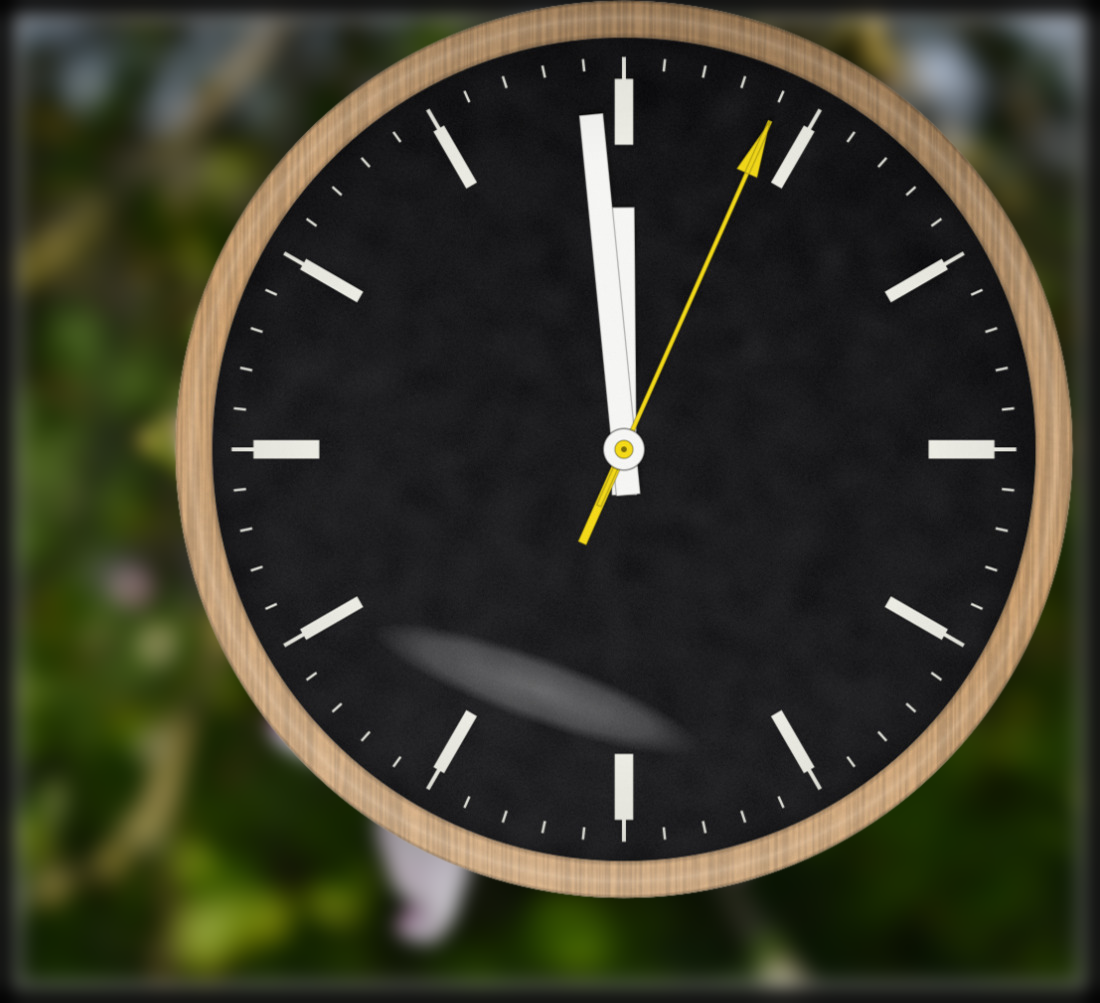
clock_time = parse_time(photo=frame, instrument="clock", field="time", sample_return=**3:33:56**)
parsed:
**11:59:04**
